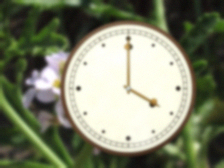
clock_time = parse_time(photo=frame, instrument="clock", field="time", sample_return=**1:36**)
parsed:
**4:00**
